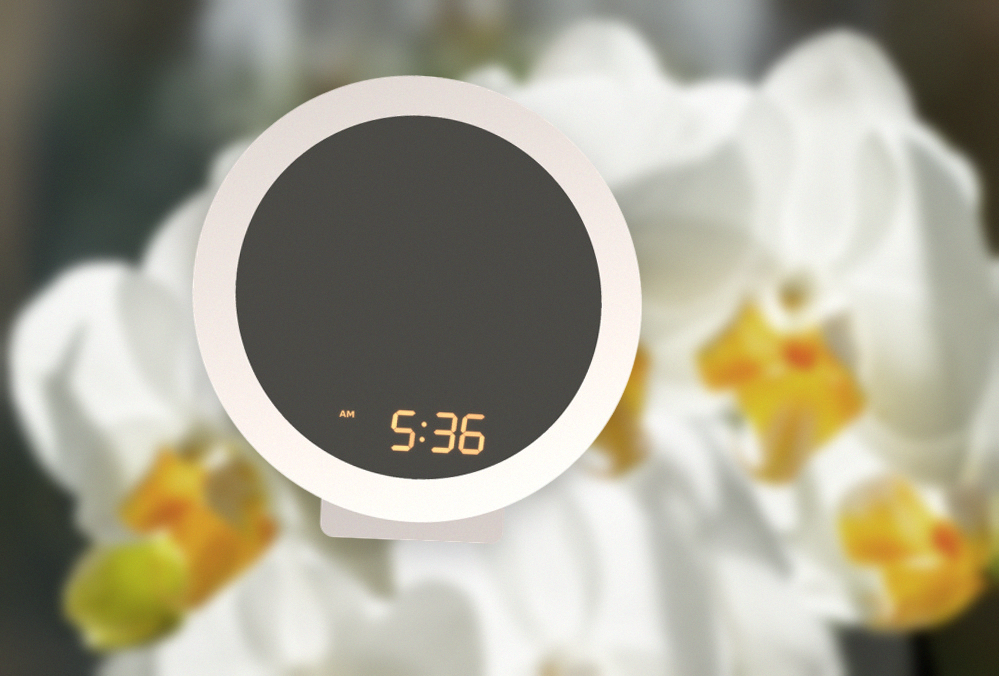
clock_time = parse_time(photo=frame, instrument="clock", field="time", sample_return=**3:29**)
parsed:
**5:36**
